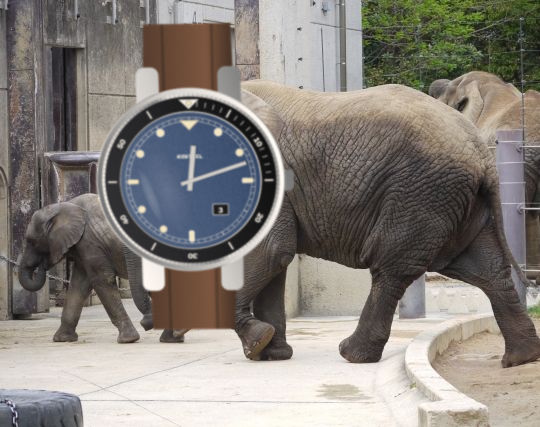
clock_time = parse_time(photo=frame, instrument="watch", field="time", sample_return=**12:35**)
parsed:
**12:12**
